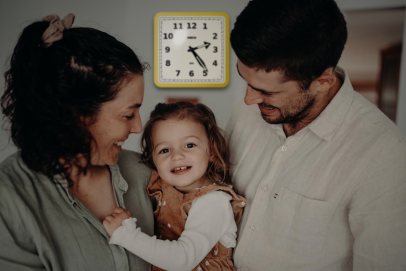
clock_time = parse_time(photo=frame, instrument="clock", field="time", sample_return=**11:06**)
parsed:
**2:24**
